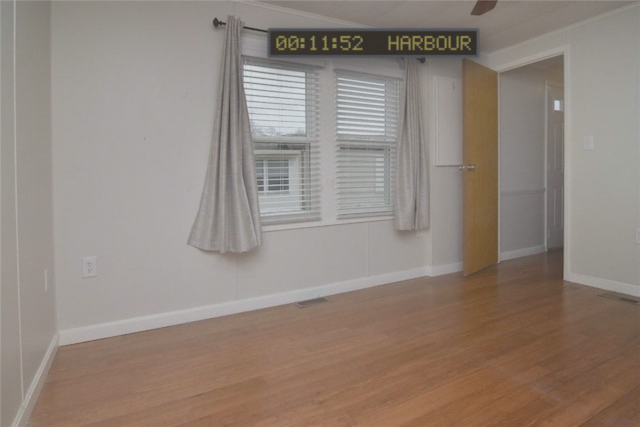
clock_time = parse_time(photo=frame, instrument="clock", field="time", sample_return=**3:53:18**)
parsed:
**0:11:52**
